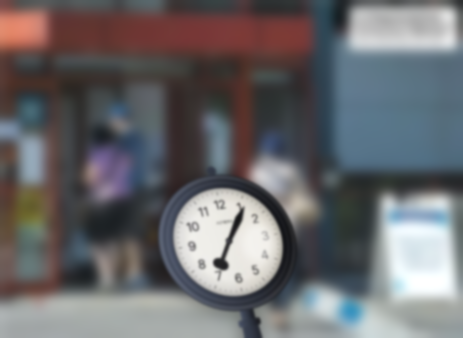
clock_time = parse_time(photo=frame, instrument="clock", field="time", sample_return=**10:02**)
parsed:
**7:06**
